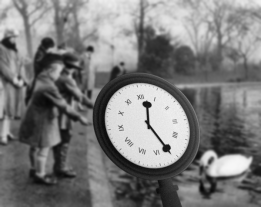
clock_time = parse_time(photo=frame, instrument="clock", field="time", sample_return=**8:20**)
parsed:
**12:26**
